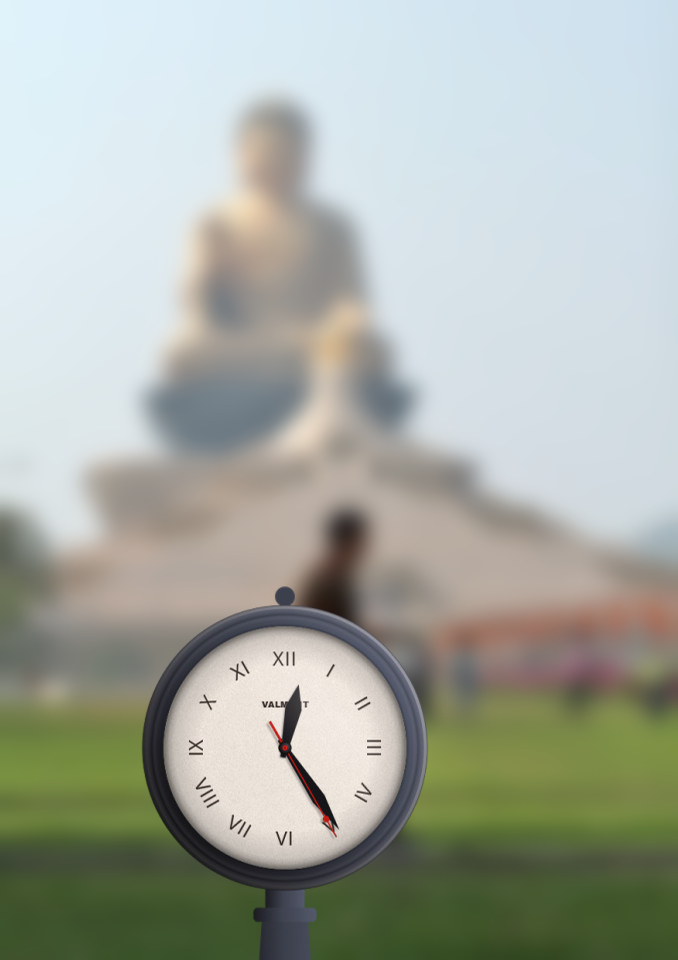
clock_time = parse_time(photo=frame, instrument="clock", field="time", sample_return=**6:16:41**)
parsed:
**12:24:25**
